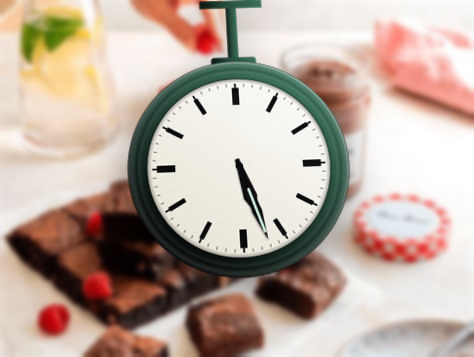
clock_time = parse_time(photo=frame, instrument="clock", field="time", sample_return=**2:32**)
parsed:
**5:27**
